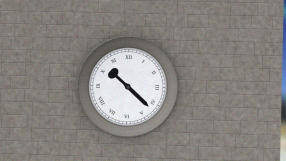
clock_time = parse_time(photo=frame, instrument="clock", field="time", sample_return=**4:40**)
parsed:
**10:22**
